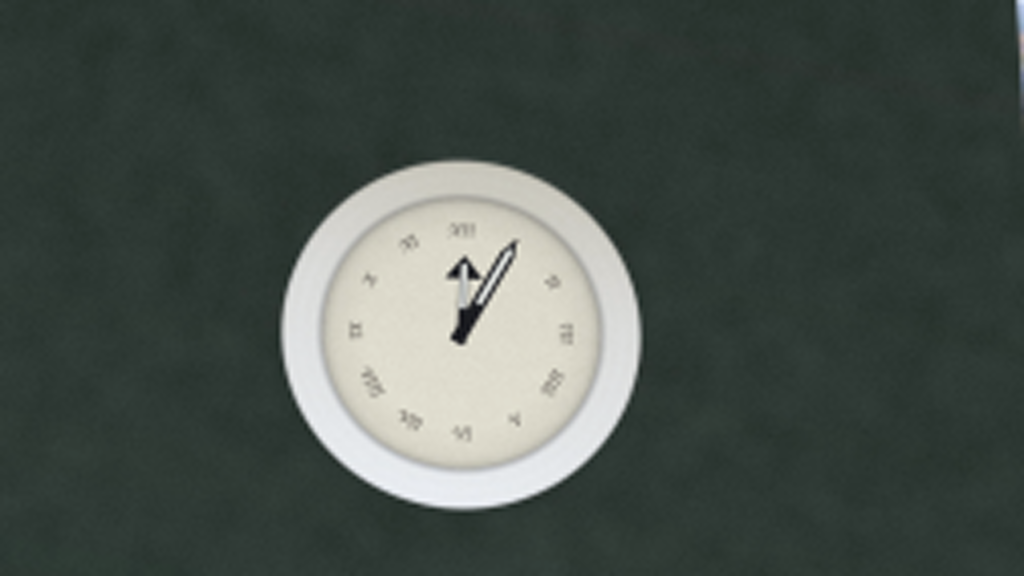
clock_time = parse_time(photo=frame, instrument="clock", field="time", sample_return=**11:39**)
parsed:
**12:05**
